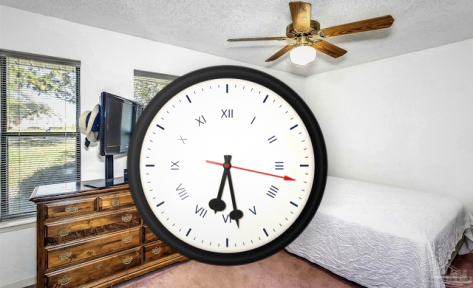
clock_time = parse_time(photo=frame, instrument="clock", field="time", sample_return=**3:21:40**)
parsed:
**6:28:17**
